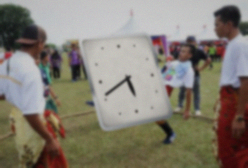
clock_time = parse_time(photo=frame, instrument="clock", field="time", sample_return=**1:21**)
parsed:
**5:41**
